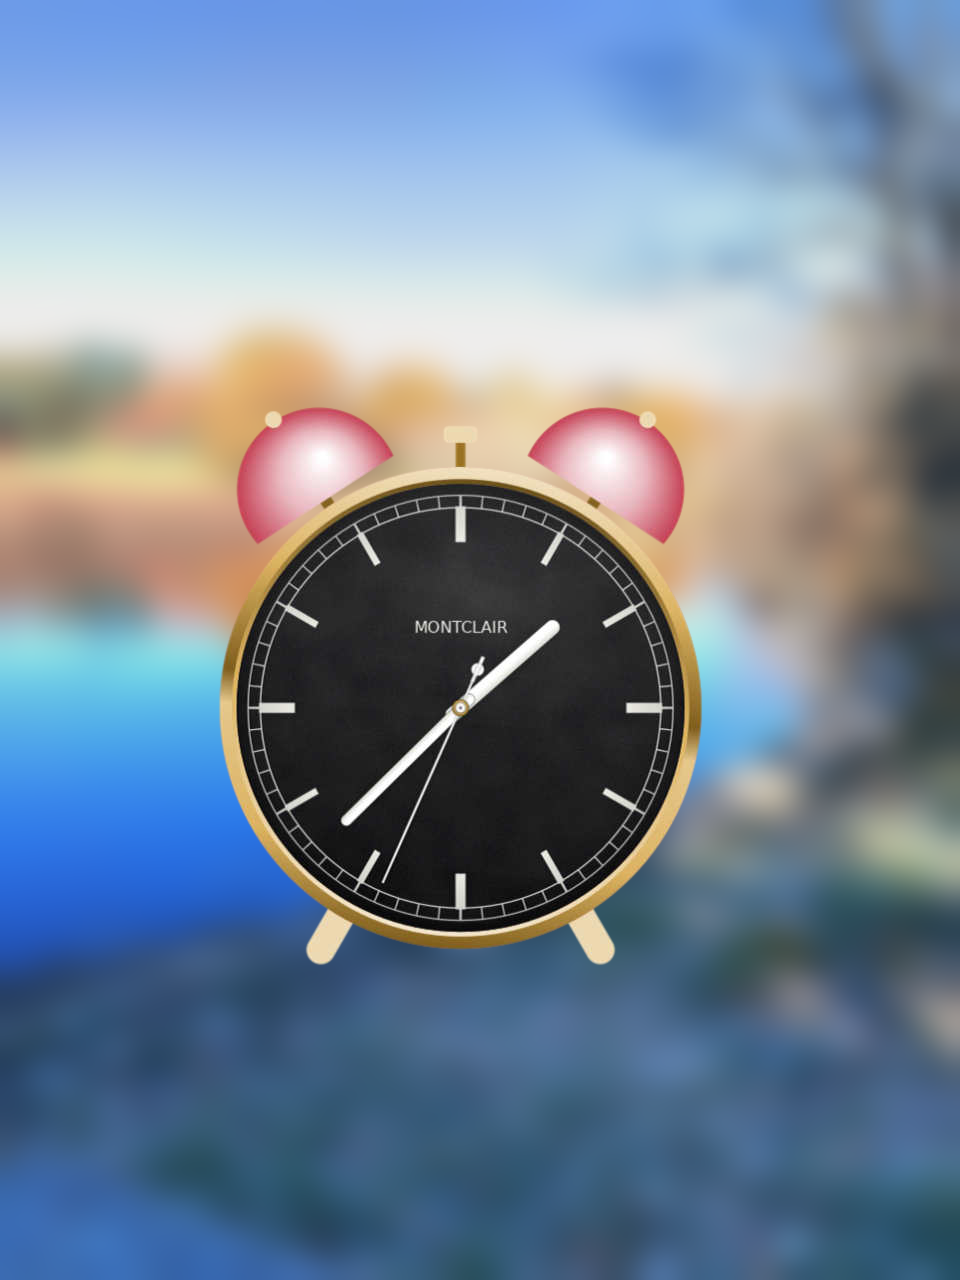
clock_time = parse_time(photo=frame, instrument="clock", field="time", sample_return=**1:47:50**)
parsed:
**1:37:34**
